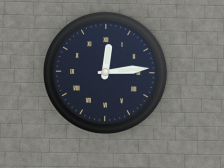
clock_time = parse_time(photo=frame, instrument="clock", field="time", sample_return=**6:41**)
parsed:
**12:14**
